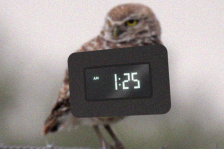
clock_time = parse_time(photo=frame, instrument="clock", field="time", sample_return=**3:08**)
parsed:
**1:25**
